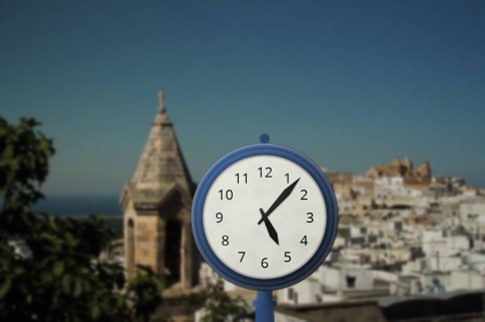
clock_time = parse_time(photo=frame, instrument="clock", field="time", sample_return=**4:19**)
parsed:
**5:07**
